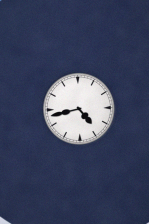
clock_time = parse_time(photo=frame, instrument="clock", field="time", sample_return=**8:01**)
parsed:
**4:43**
